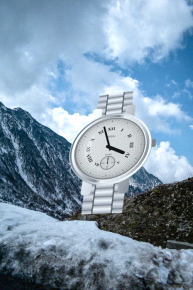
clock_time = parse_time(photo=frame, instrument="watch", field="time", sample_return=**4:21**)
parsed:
**3:57**
